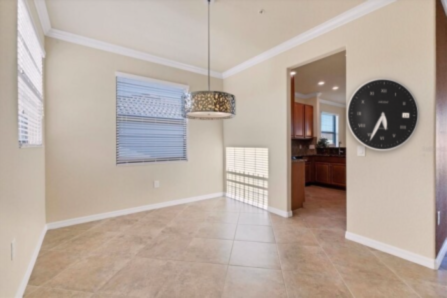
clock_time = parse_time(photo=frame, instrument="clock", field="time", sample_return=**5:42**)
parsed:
**5:34**
